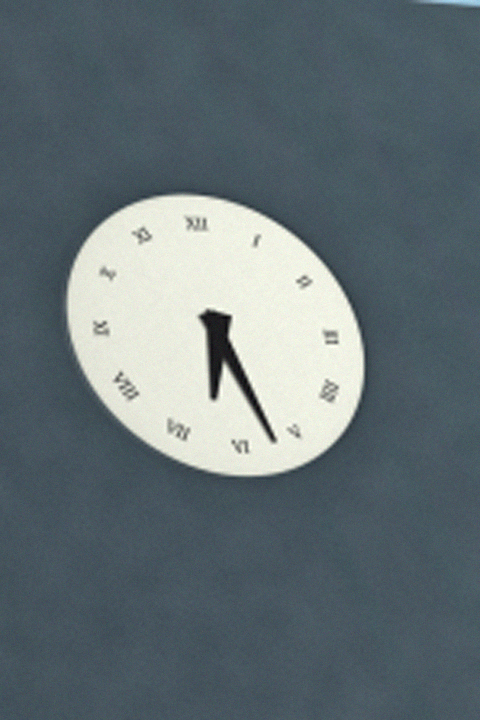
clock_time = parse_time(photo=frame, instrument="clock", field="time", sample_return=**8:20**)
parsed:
**6:27**
